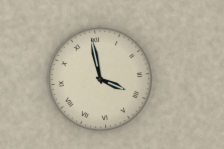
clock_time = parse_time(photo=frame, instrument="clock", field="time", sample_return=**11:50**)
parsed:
**3:59**
